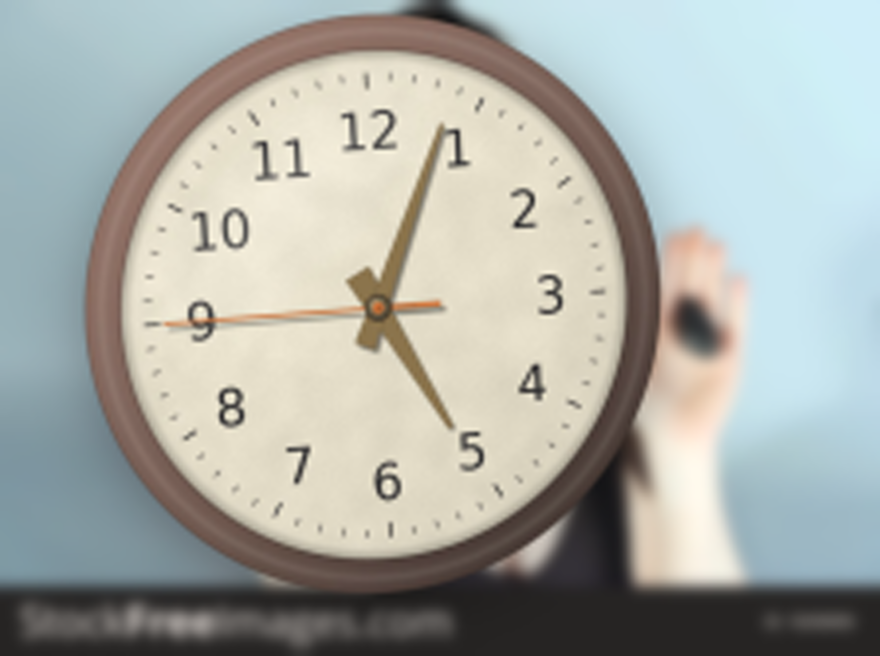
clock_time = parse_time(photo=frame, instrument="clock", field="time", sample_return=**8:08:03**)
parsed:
**5:03:45**
